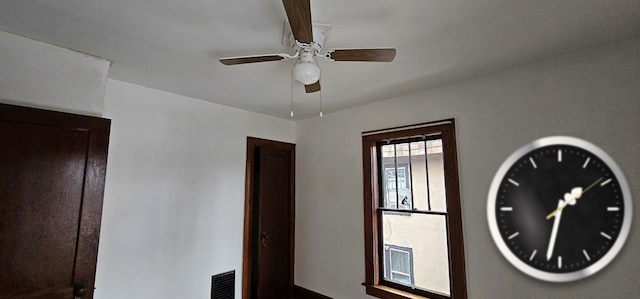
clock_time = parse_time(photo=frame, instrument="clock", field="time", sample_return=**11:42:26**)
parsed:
**1:32:09**
